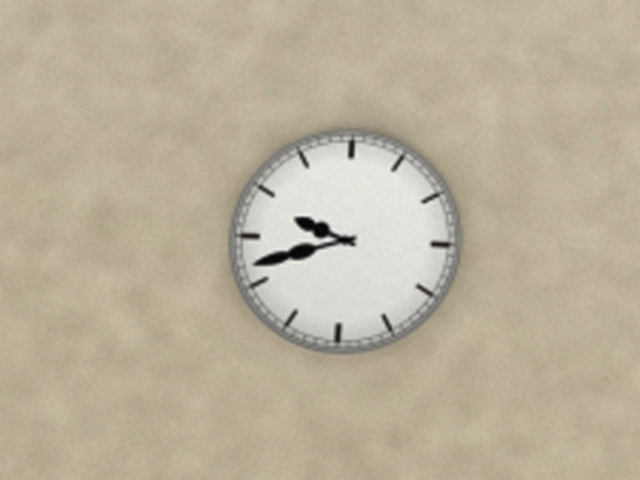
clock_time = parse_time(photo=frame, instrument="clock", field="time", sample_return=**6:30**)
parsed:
**9:42**
